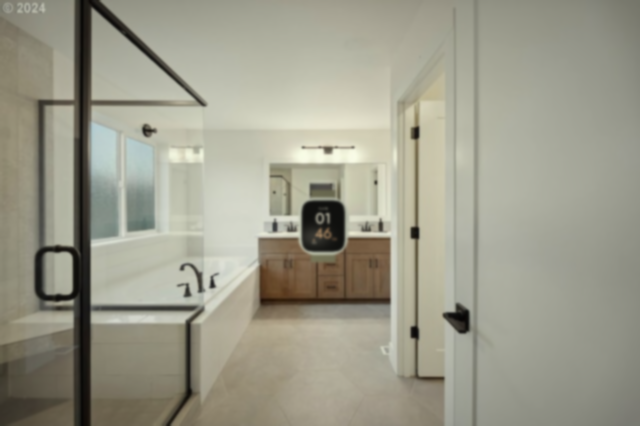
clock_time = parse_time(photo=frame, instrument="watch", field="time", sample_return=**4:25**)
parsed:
**1:46**
